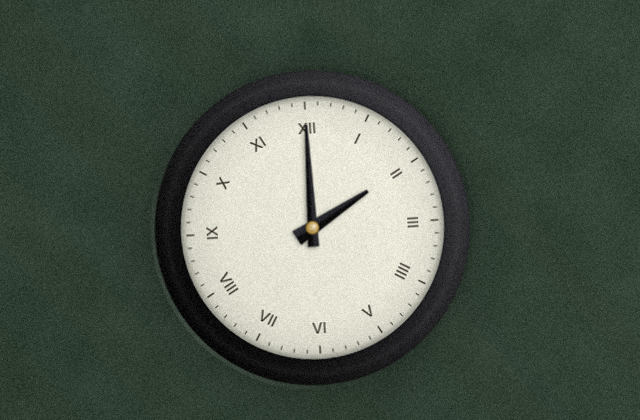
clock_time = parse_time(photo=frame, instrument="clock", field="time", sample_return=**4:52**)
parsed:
**2:00**
